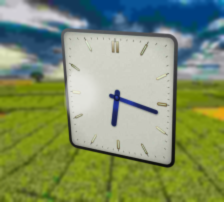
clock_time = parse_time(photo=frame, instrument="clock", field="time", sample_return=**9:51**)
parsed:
**6:17**
